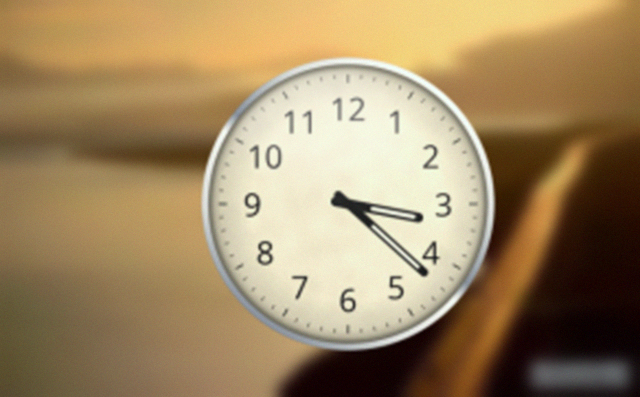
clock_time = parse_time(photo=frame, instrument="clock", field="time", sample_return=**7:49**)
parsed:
**3:22**
